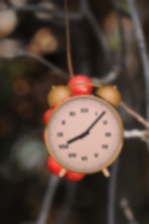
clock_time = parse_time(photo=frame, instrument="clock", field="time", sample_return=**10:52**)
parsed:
**8:07**
